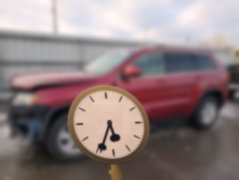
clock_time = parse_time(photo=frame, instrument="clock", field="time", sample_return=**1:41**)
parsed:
**5:34**
